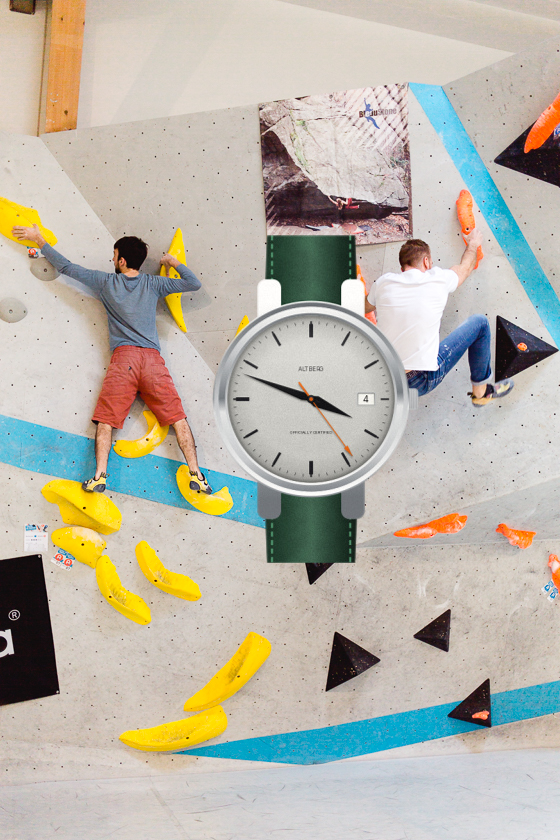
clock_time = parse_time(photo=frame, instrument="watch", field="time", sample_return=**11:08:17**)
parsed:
**3:48:24**
